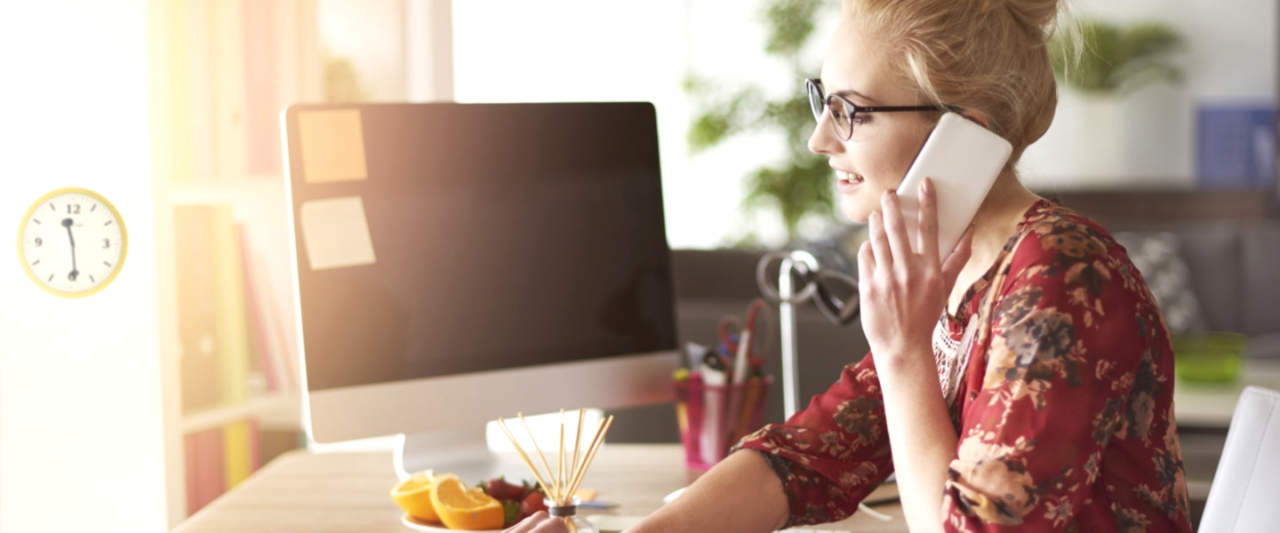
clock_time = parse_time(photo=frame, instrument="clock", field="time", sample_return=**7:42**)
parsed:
**11:29**
